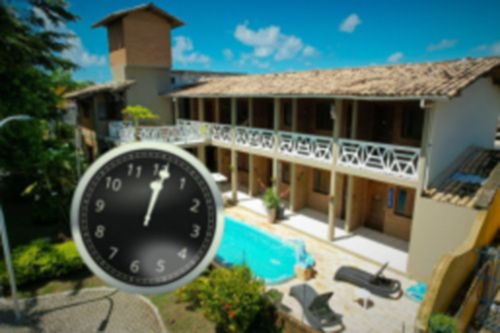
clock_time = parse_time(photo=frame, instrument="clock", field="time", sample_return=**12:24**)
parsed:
**12:01**
